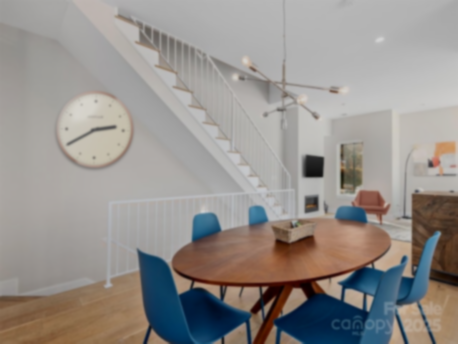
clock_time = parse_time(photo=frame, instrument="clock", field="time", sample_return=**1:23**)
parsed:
**2:40**
